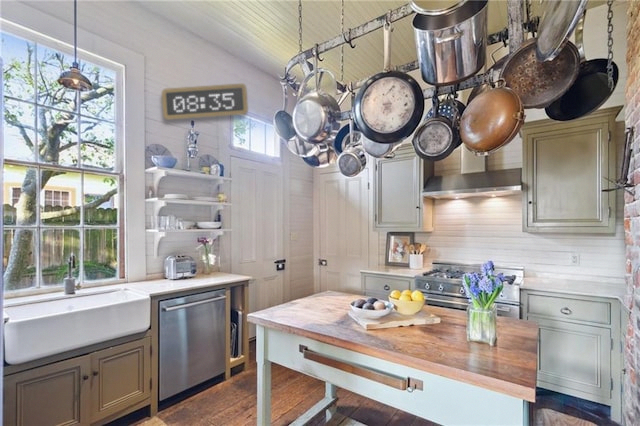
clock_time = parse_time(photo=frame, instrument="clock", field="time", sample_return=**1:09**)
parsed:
**8:35**
